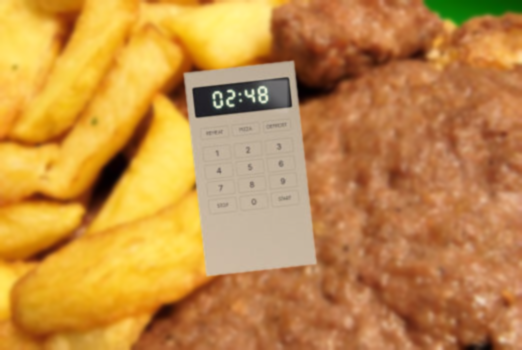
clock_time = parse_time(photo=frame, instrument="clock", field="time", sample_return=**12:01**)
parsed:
**2:48**
